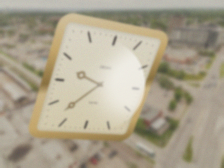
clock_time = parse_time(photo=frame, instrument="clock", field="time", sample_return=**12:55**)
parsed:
**9:37**
